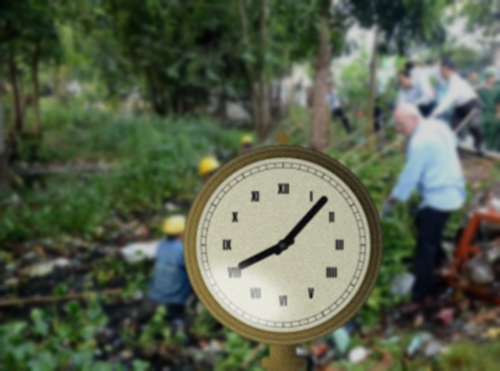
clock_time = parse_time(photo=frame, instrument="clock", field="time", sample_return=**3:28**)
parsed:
**8:07**
